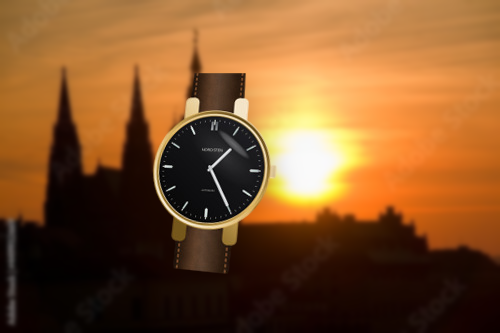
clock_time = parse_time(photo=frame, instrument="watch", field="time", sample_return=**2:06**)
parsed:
**1:25**
